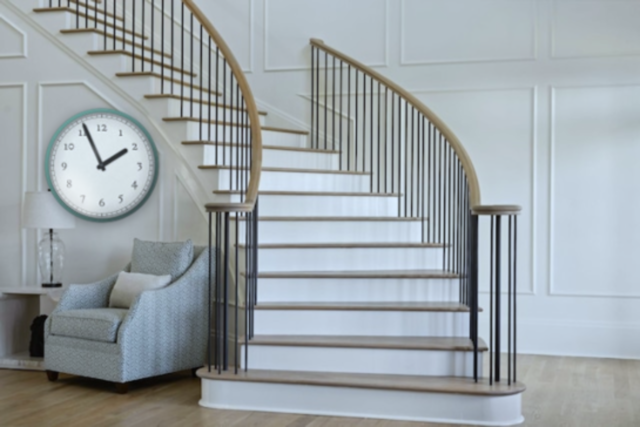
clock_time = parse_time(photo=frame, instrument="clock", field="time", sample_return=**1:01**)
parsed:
**1:56**
